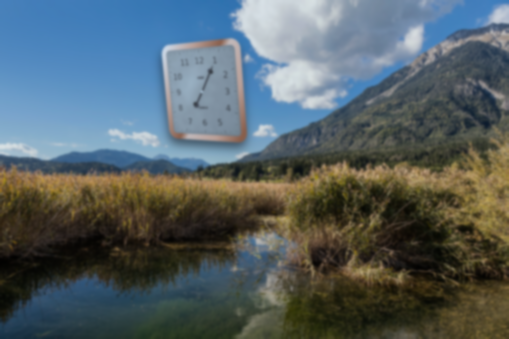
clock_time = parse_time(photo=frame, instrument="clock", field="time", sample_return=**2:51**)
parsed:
**7:05**
